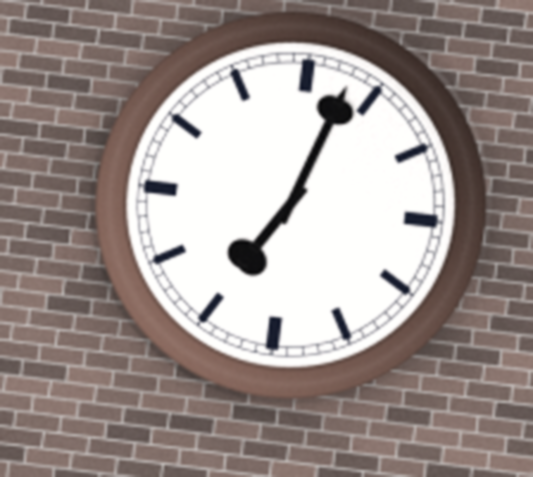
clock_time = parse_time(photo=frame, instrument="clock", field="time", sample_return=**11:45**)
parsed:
**7:03**
